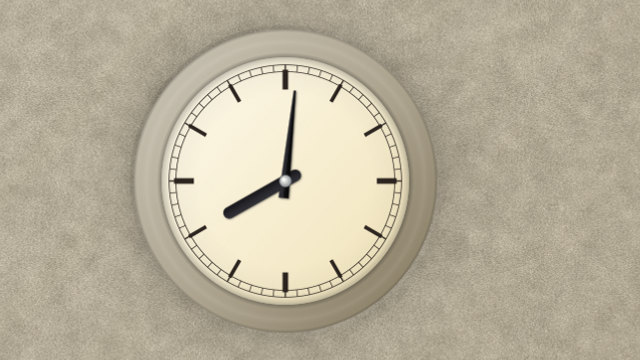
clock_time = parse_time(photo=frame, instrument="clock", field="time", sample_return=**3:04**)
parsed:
**8:01**
